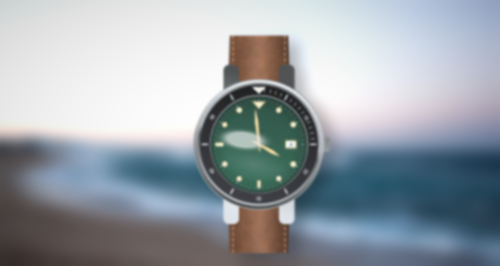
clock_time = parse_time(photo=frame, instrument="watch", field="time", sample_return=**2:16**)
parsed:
**3:59**
